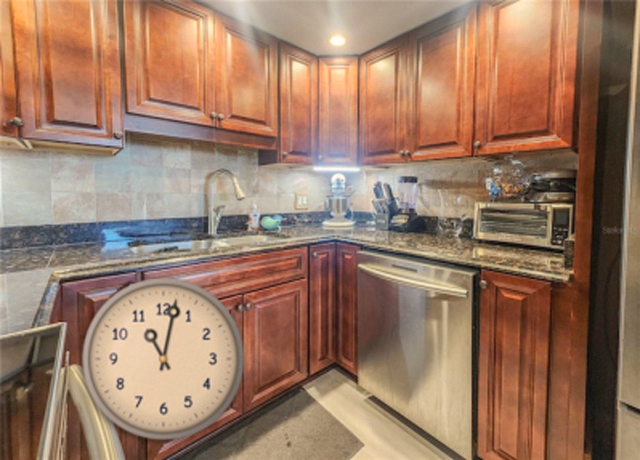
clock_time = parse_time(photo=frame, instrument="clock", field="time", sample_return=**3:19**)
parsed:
**11:02**
